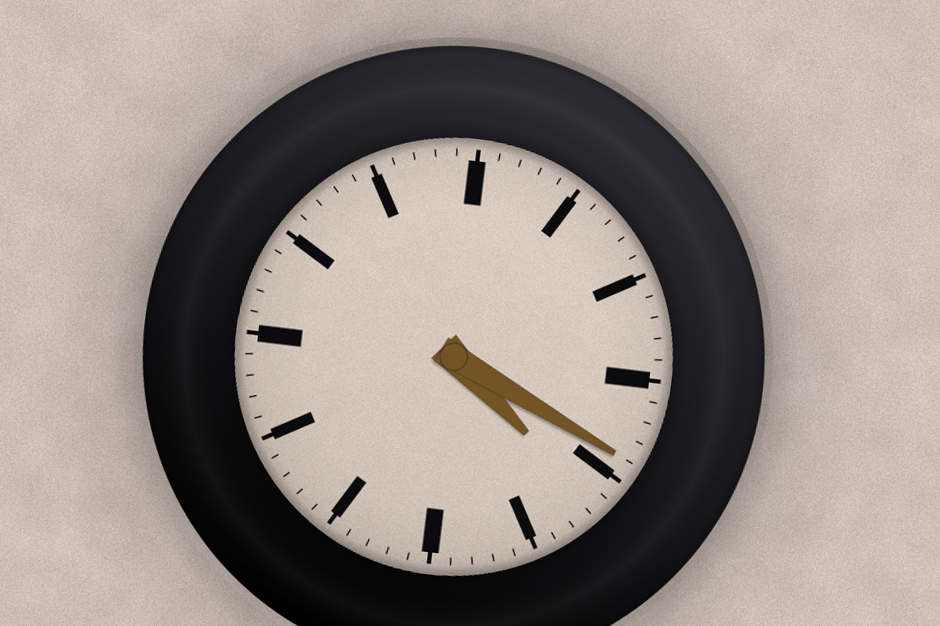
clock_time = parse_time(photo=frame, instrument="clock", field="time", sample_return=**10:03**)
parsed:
**4:19**
